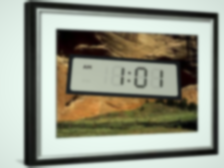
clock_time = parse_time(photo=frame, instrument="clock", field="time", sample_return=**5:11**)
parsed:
**1:01**
